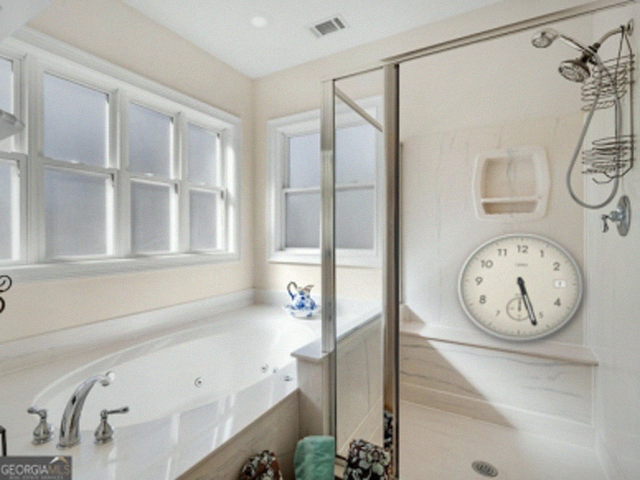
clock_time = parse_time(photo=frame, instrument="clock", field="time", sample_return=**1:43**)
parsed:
**5:27**
